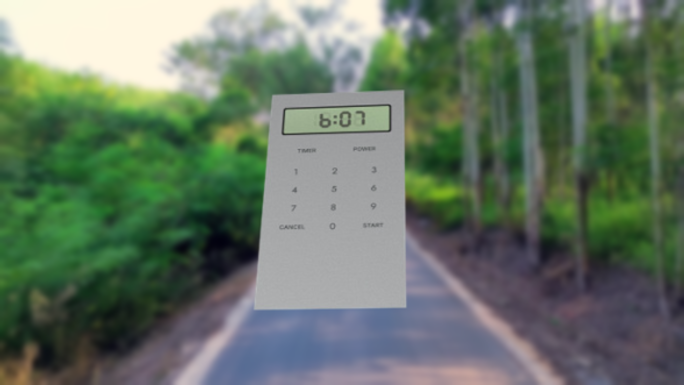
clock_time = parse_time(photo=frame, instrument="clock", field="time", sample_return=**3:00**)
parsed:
**6:07**
